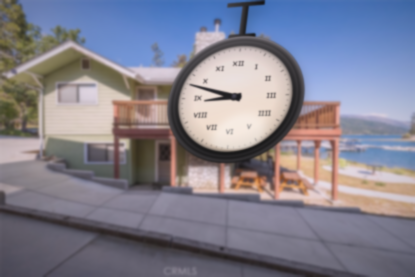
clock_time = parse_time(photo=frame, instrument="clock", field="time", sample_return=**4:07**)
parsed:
**8:48**
